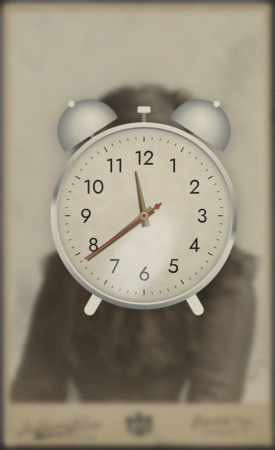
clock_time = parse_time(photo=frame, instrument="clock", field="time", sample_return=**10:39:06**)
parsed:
**11:38:39**
